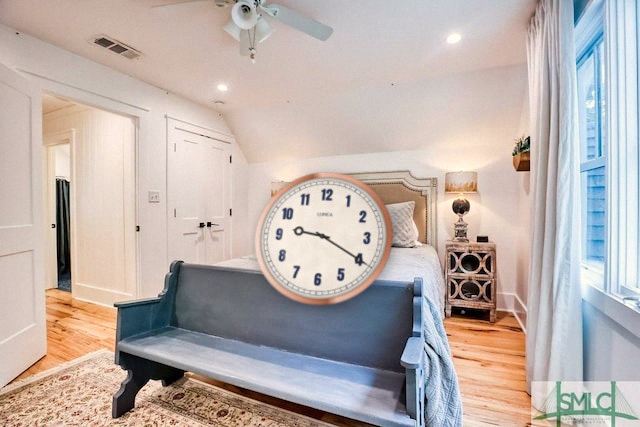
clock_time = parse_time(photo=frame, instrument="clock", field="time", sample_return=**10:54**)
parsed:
**9:20**
